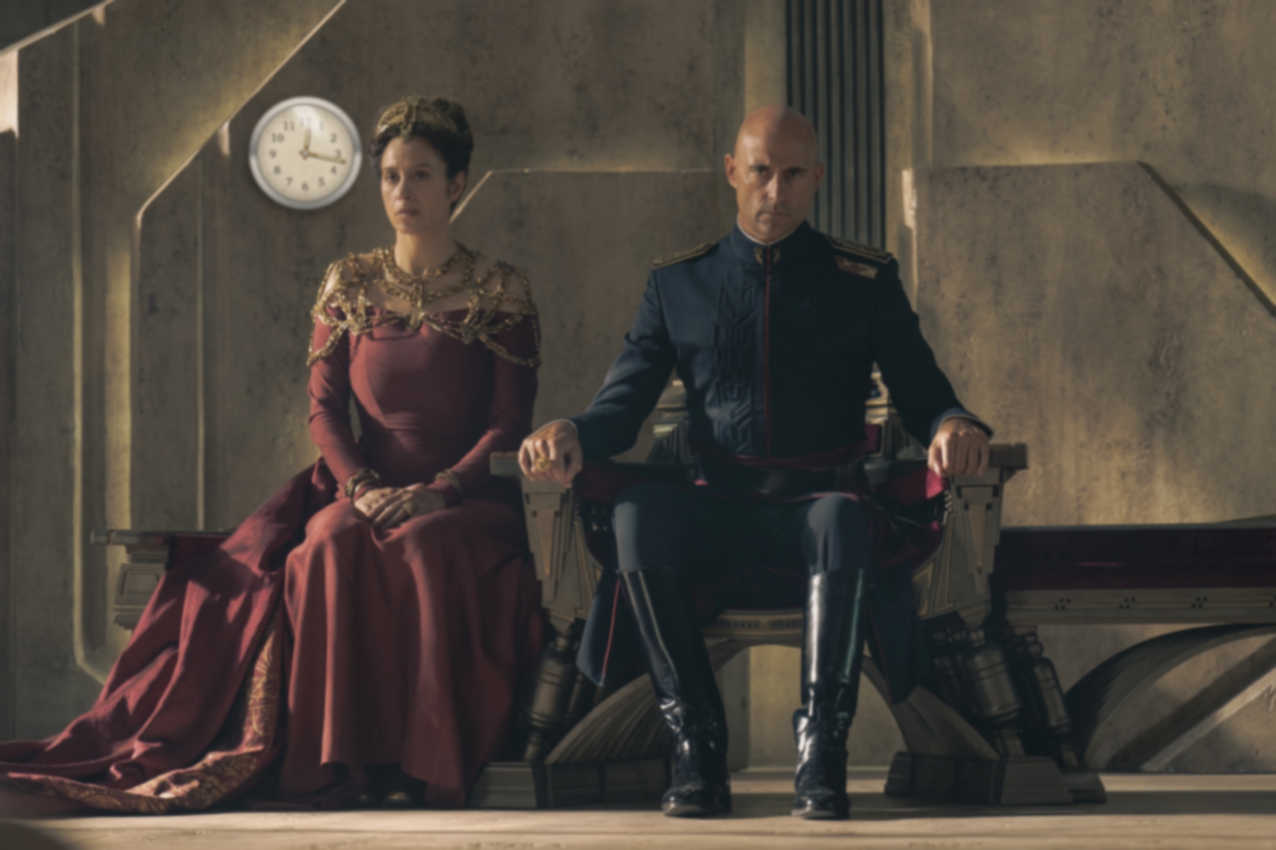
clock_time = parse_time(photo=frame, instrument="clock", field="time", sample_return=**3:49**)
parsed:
**12:17**
